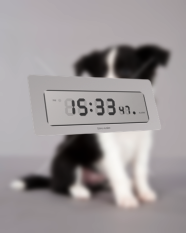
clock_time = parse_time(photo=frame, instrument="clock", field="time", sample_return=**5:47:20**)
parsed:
**15:33:47**
